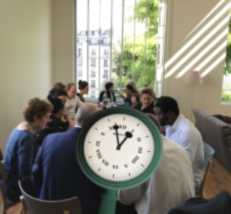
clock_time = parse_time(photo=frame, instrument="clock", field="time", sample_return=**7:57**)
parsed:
**12:57**
